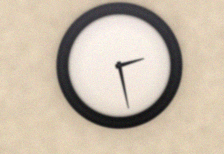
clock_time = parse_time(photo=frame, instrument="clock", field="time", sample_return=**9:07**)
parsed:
**2:28**
